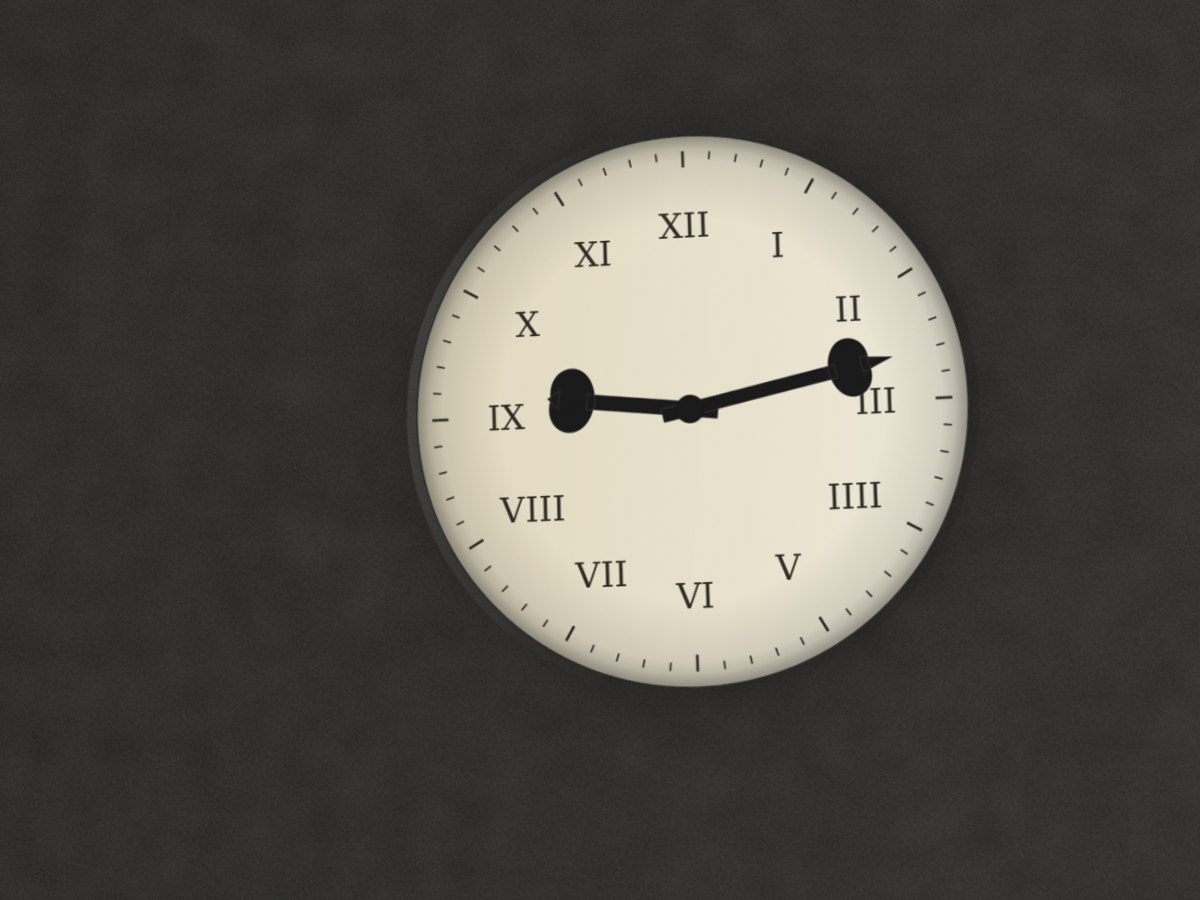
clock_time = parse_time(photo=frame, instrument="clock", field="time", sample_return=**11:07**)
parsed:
**9:13**
